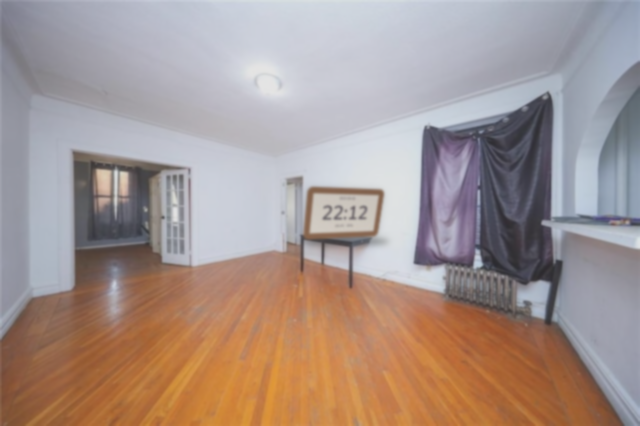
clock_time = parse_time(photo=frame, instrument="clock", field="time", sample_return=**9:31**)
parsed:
**22:12**
